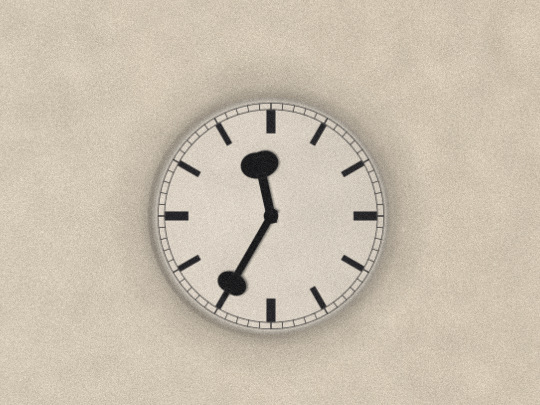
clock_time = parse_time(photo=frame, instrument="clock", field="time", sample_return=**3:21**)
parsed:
**11:35**
